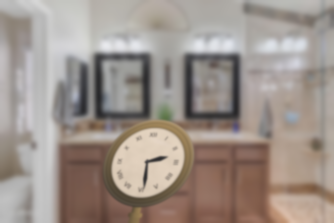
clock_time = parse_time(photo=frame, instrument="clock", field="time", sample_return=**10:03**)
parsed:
**2:29**
